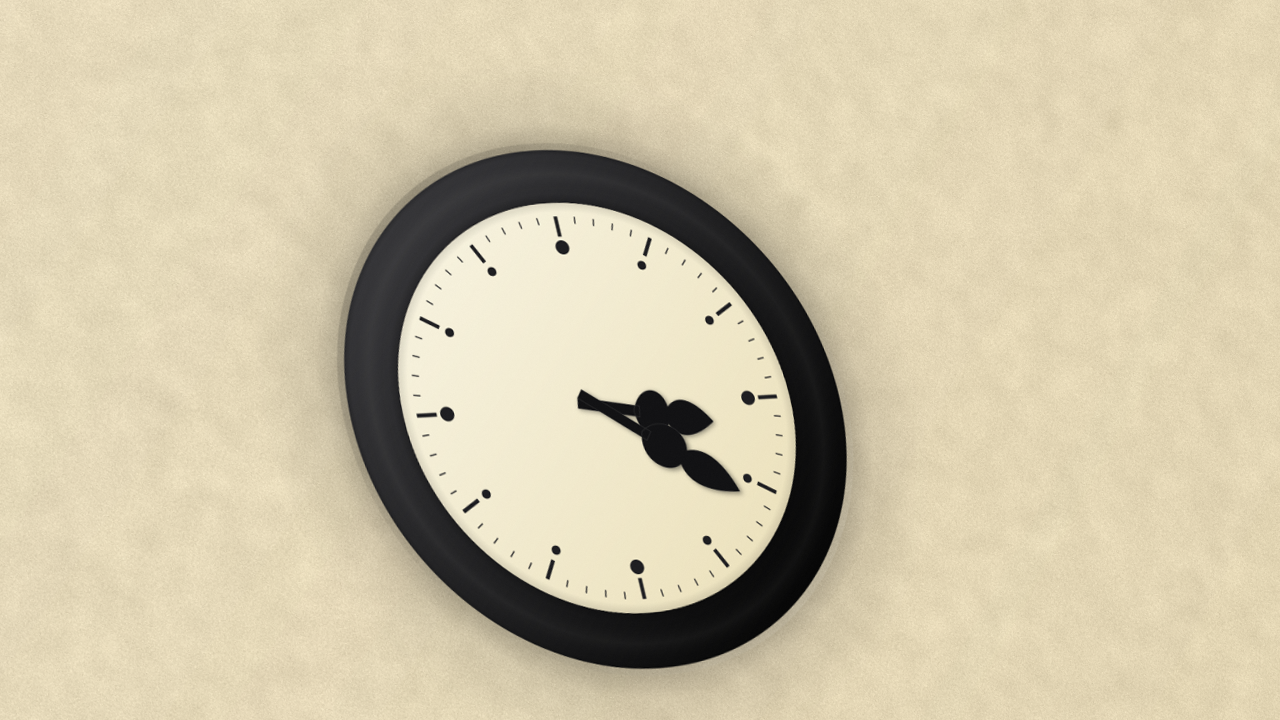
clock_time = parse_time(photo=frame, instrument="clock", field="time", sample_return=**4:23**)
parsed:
**3:21**
